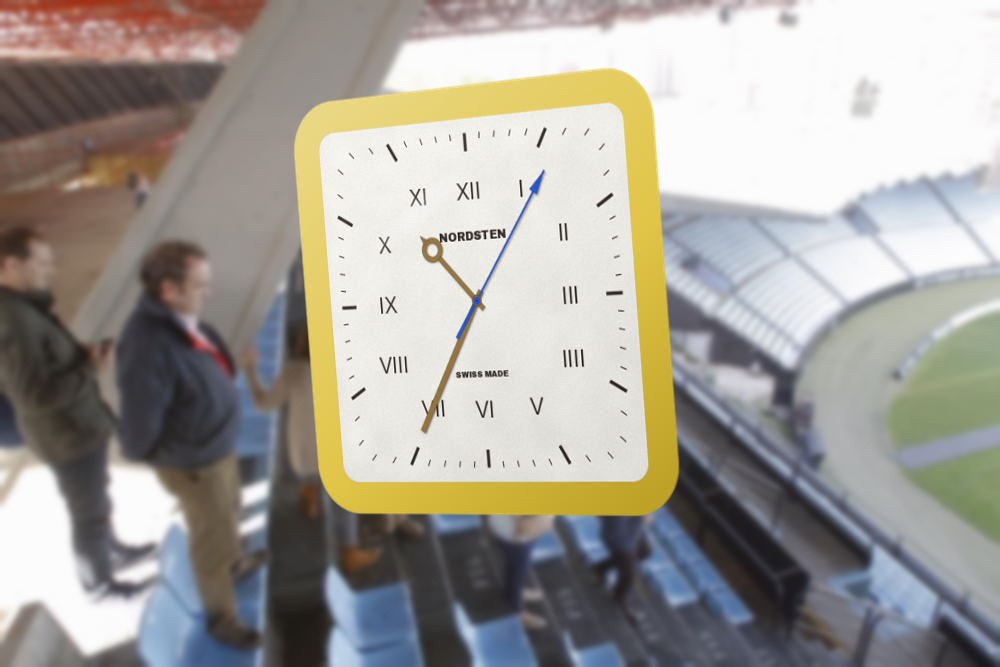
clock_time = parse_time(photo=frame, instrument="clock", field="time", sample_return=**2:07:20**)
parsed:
**10:35:06**
